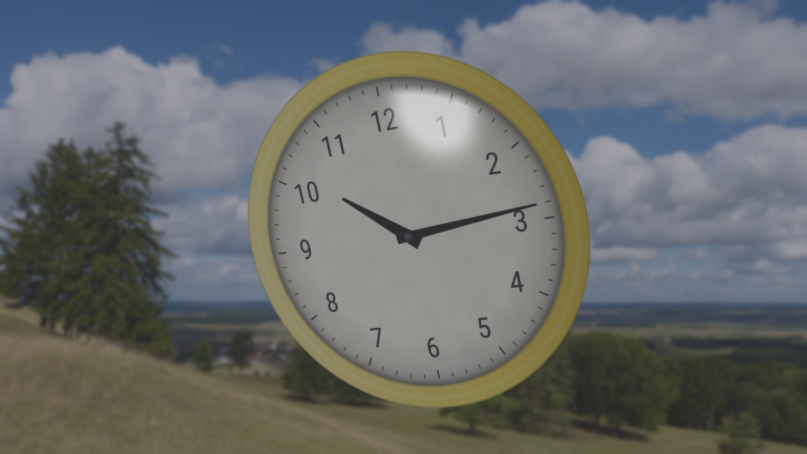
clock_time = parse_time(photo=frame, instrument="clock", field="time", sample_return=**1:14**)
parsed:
**10:14**
